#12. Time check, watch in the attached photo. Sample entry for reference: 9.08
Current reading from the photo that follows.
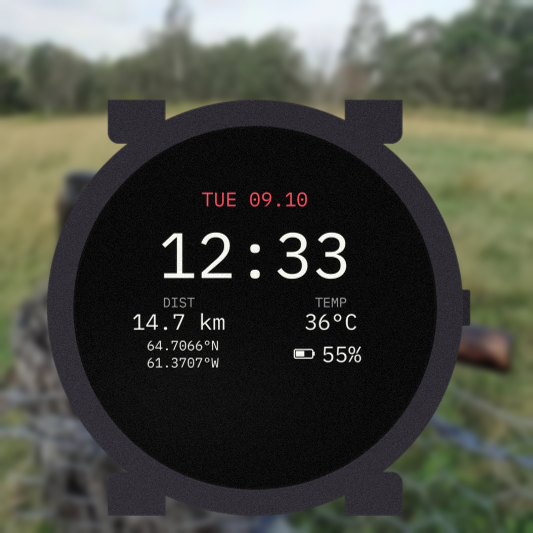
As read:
12.33
